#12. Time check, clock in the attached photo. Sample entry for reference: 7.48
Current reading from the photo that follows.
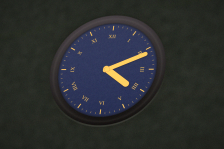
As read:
4.11
